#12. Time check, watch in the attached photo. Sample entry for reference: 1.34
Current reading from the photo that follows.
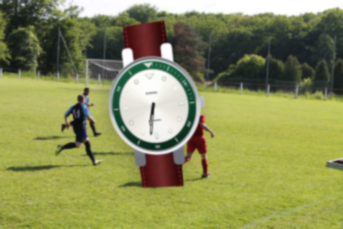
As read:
6.32
